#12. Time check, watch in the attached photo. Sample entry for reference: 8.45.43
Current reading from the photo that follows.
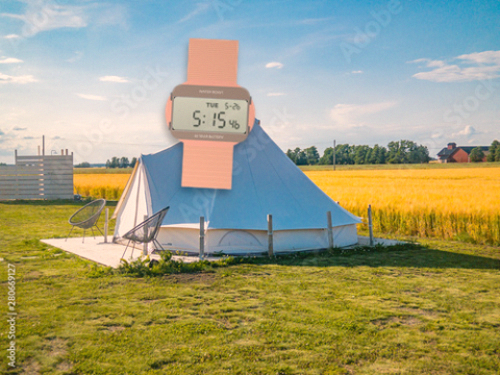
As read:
5.15.46
